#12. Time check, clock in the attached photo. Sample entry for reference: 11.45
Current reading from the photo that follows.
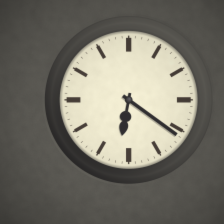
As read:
6.21
